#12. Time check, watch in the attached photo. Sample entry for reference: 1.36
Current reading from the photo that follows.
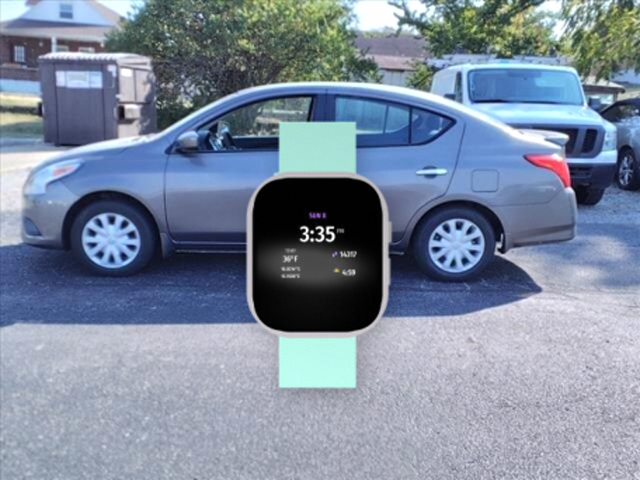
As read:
3.35
